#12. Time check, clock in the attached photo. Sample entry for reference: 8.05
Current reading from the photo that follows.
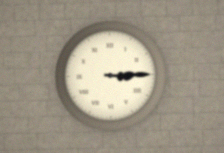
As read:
3.15
